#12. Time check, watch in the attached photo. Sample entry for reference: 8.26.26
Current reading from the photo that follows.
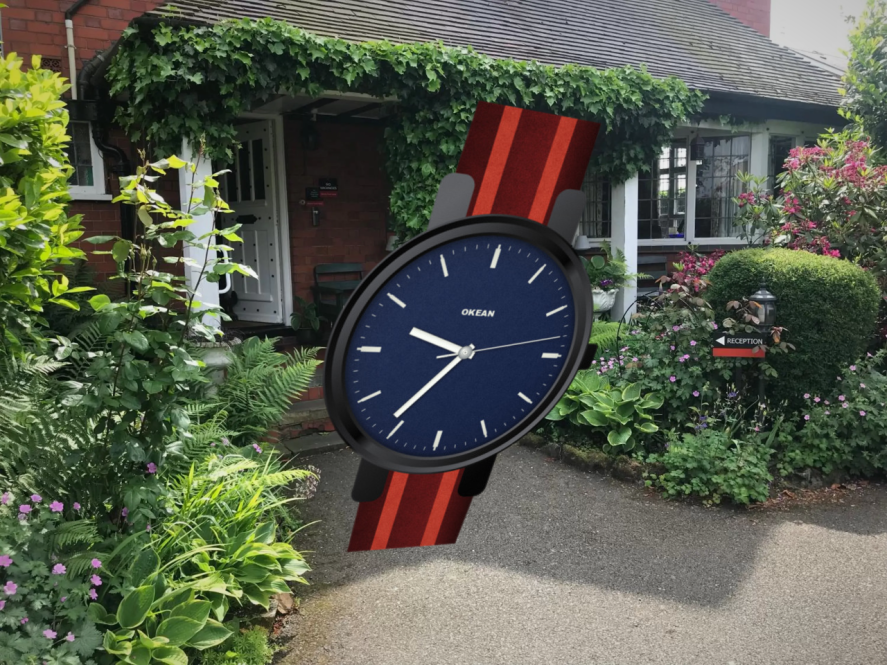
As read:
9.36.13
